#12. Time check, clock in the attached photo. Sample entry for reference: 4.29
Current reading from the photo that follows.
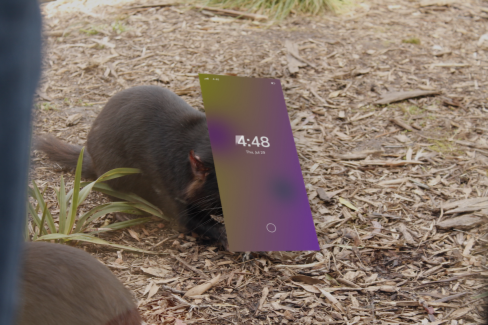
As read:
4.48
